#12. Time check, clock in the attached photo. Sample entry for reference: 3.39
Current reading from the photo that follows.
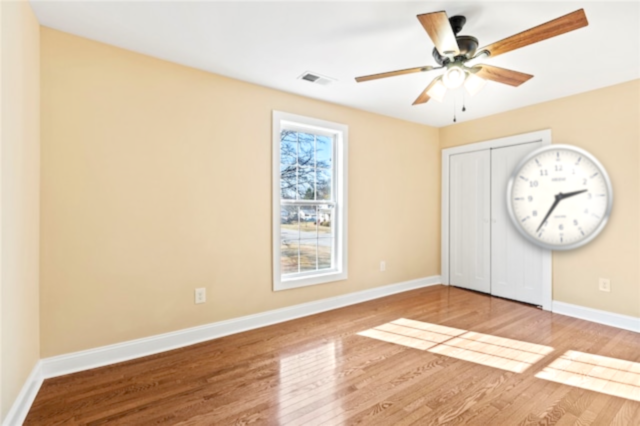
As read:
2.36
